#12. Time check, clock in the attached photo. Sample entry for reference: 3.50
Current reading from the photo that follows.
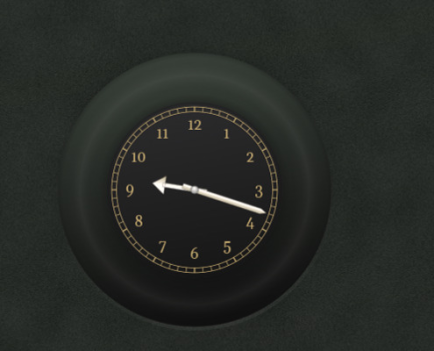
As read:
9.18
